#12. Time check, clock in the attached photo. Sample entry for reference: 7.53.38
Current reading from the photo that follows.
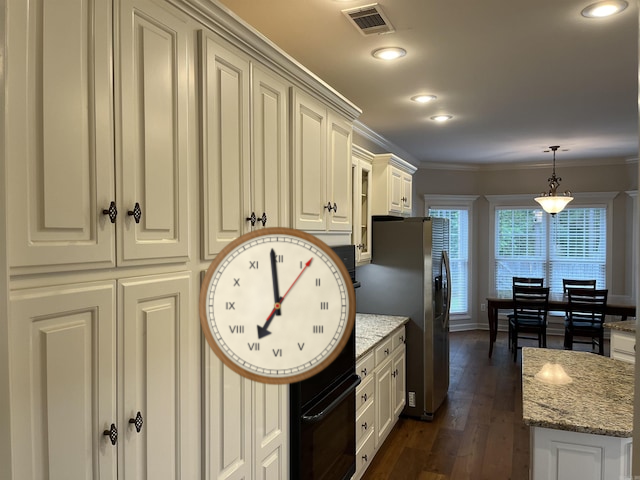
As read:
6.59.06
